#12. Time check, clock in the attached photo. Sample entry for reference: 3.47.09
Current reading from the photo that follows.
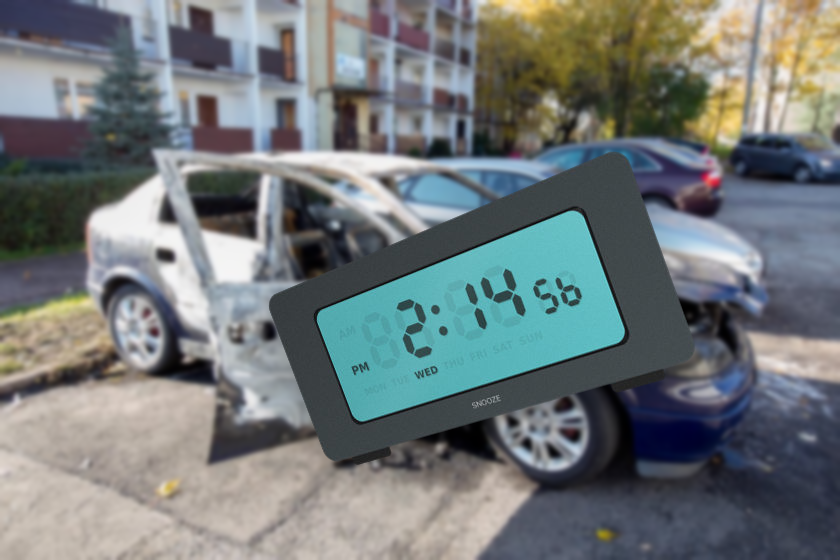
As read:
2.14.56
